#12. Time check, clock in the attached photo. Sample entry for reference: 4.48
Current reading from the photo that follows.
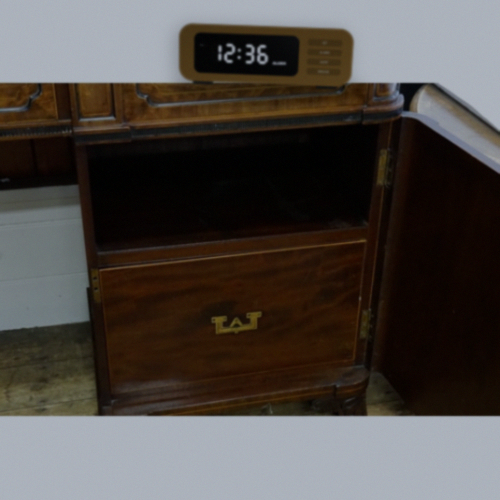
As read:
12.36
